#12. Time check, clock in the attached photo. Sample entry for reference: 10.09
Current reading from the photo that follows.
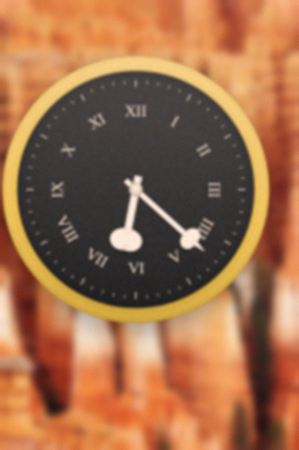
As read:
6.22
